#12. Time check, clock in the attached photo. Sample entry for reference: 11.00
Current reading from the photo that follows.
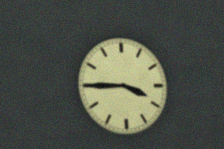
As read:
3.45
